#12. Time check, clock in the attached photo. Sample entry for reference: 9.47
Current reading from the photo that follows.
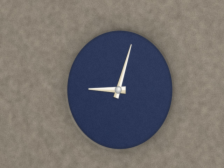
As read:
9.03
